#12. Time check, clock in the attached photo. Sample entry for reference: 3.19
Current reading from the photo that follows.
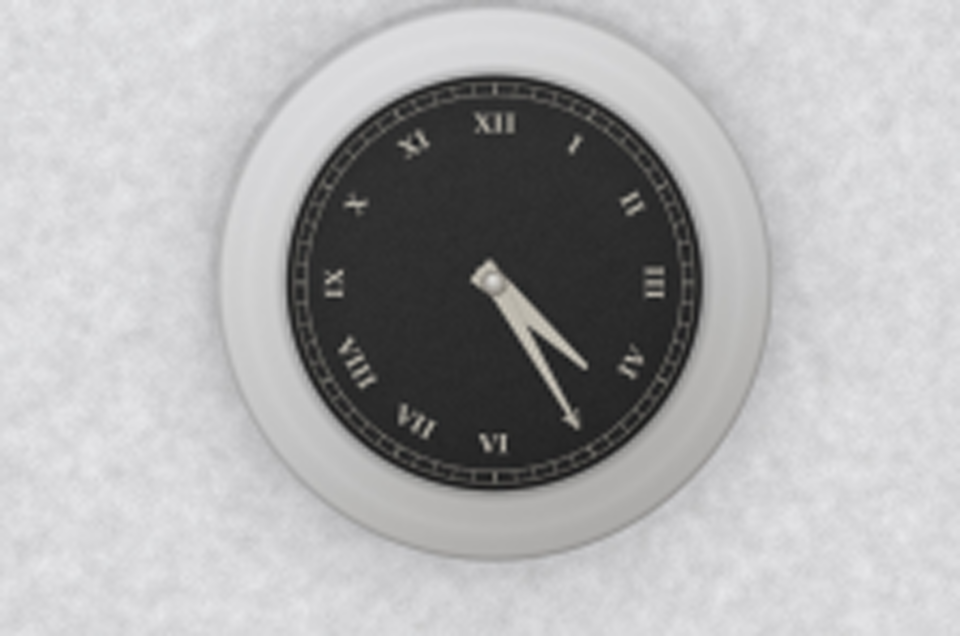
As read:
4.25
